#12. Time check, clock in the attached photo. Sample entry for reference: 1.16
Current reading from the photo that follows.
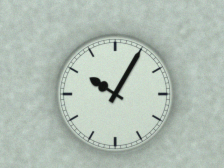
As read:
10.05
